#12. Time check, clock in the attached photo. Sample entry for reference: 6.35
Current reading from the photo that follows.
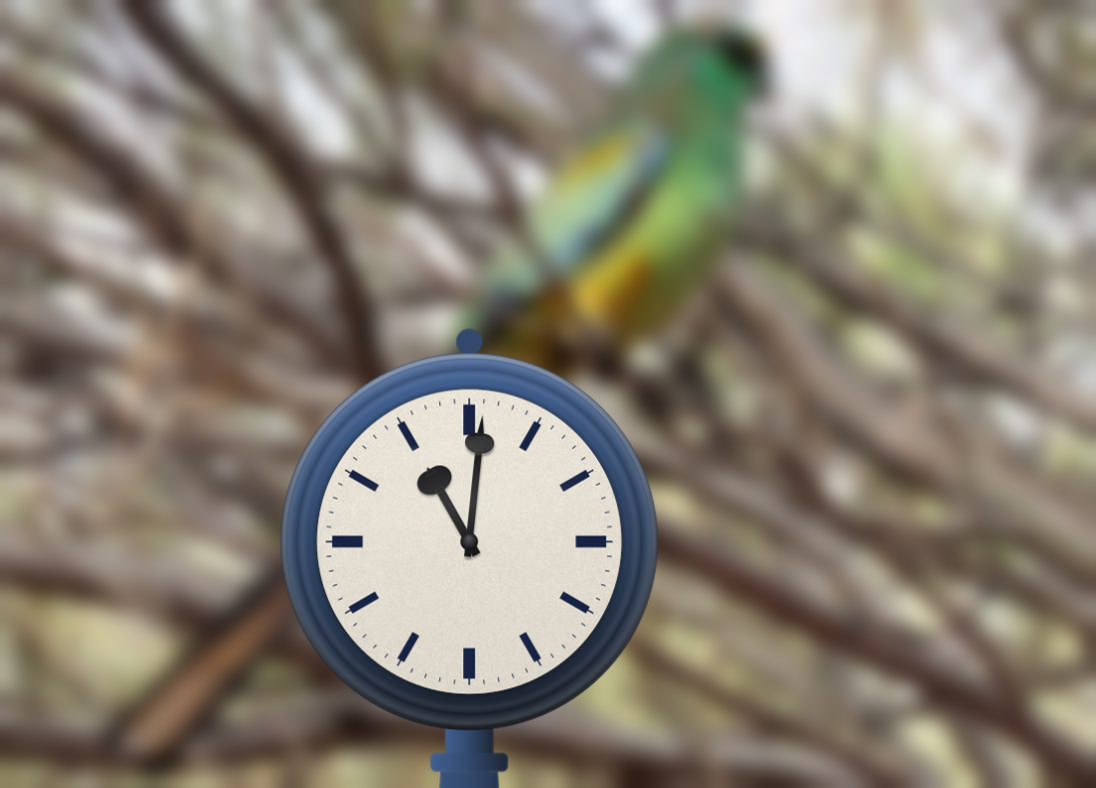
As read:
11.01
